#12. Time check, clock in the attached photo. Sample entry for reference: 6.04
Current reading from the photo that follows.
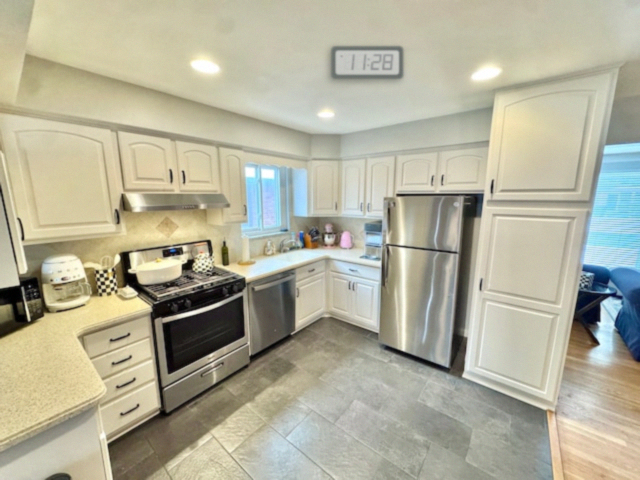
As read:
11.28
